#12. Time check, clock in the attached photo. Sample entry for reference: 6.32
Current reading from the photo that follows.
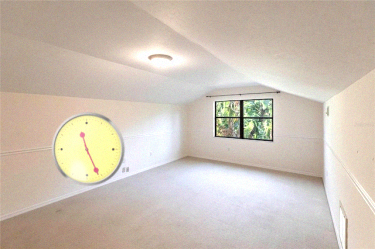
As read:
11.26
